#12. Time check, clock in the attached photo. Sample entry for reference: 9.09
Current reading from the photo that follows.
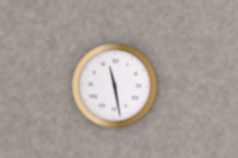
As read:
11.28
